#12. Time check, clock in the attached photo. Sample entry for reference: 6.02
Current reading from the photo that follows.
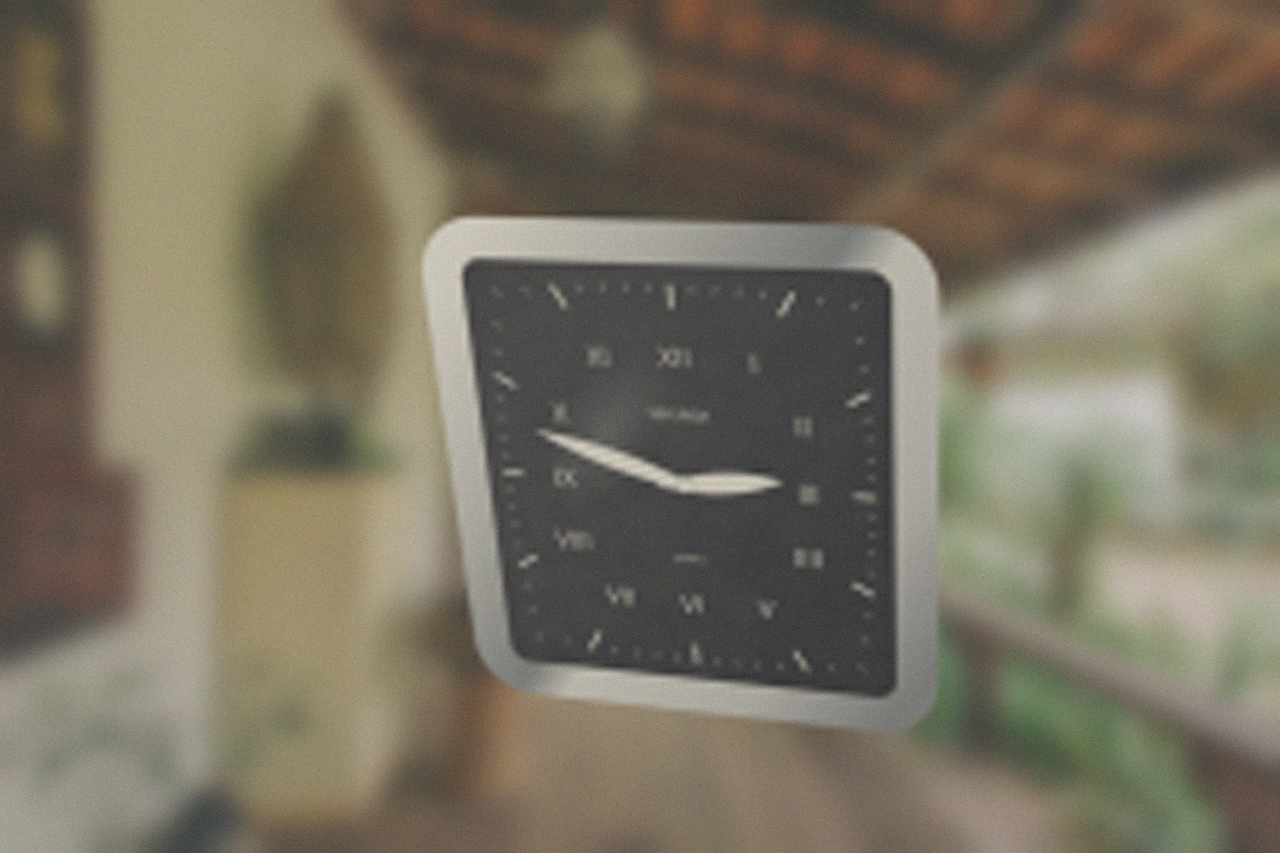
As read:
2.48
